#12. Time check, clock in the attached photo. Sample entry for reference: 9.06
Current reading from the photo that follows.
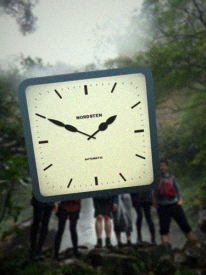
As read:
1.50
